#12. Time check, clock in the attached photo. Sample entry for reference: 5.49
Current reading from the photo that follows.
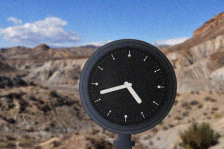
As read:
4.42
